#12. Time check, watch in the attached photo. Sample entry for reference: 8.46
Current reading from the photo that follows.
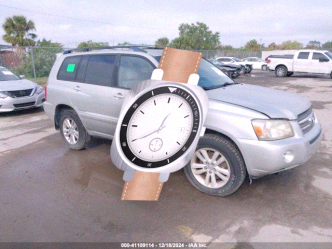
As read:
12.40
